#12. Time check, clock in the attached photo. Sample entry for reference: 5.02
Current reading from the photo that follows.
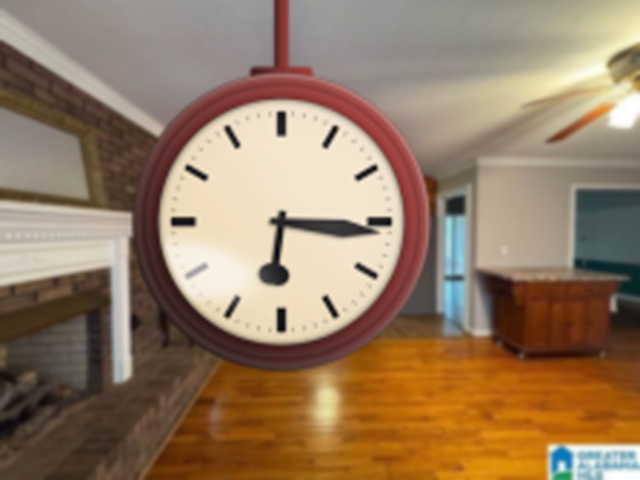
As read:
6.16
